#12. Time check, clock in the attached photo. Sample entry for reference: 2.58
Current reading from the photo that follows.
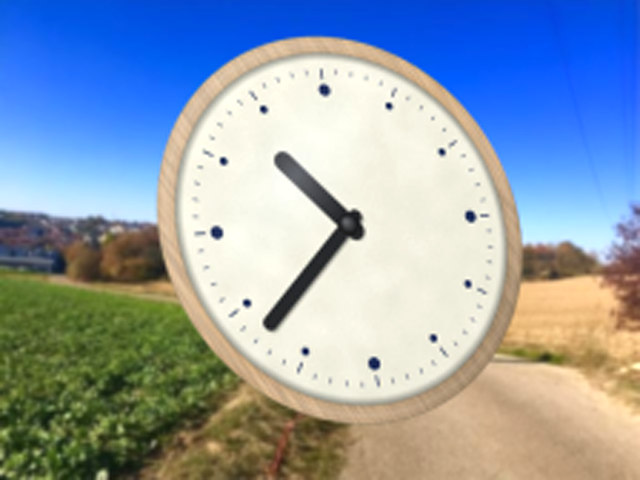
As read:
10.38
